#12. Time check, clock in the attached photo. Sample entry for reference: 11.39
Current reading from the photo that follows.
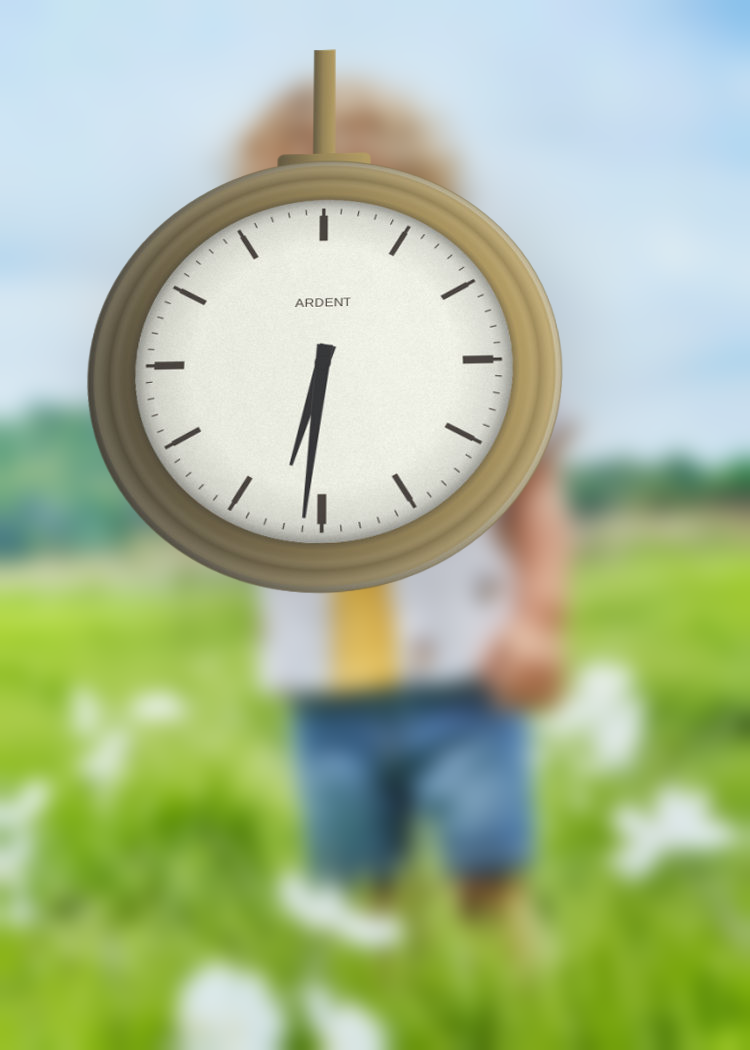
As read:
6.31
